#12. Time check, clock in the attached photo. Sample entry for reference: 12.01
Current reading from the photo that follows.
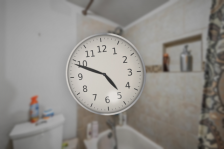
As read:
4.49
